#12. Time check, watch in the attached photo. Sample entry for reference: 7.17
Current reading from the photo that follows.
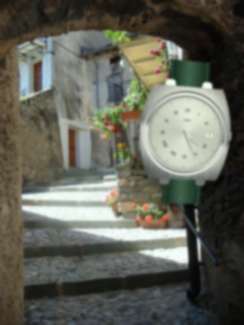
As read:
4.26
